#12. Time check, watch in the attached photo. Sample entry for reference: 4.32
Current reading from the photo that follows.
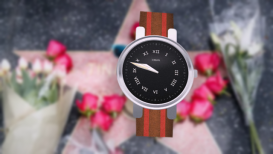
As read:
9.48
